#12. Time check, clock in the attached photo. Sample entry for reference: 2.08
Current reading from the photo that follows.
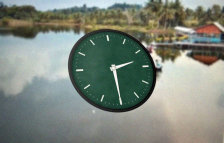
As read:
2.30
